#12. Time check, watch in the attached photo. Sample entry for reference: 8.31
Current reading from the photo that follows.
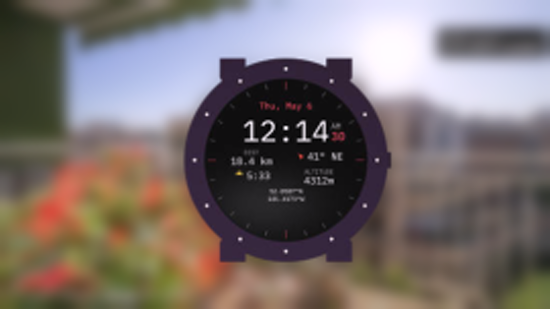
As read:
12.14
